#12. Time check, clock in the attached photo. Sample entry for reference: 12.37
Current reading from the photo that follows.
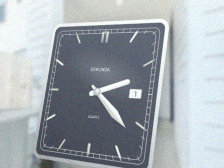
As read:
2.22
